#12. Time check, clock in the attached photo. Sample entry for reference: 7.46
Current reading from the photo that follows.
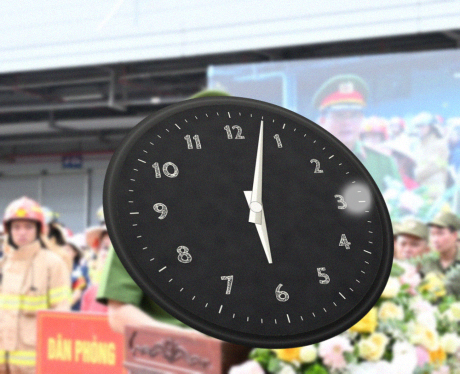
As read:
6.03
